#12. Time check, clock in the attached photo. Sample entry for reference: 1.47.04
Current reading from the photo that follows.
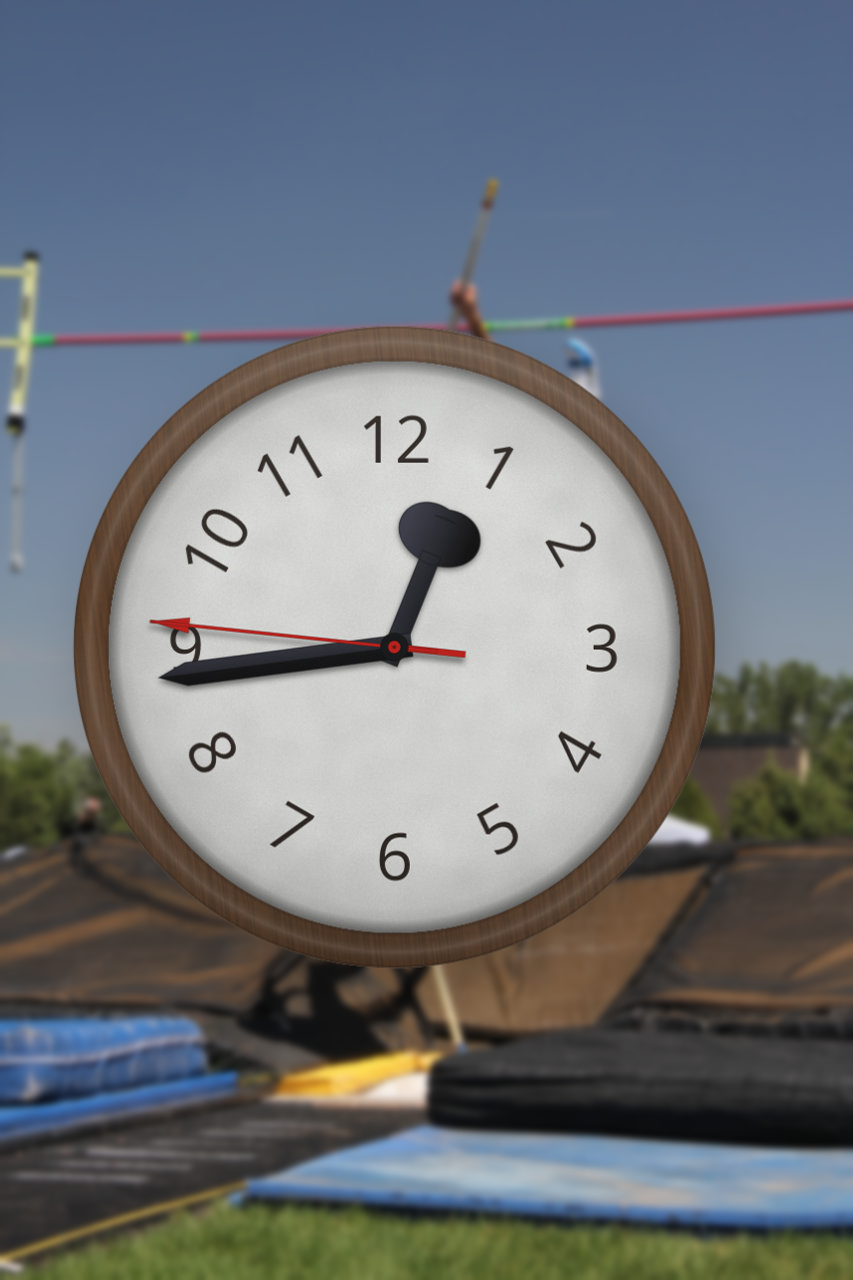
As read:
12.43.46
